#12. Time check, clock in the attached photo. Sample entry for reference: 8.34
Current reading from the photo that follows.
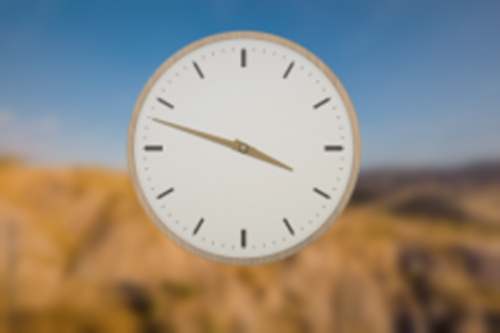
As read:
3.48
